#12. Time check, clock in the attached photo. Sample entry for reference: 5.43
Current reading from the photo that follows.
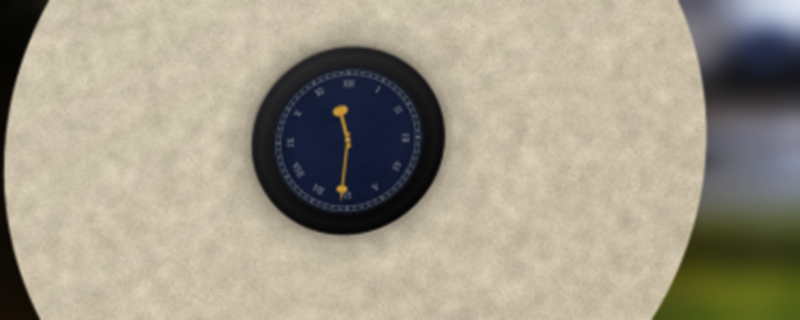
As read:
11.31
